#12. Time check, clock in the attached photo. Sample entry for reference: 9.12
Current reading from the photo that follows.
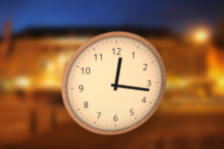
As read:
12.17
